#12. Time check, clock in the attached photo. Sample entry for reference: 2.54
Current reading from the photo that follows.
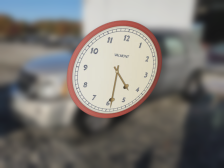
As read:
4.29
